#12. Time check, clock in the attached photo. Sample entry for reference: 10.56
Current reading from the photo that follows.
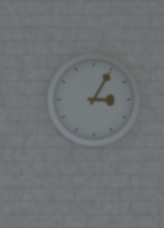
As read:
3.05
